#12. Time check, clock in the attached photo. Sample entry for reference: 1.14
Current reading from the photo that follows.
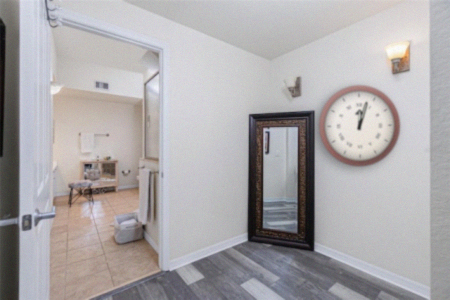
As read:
12.03
